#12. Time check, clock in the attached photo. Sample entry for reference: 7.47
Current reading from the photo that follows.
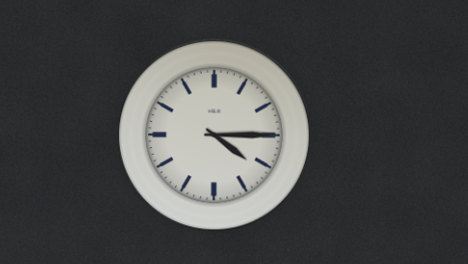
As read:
4.15
